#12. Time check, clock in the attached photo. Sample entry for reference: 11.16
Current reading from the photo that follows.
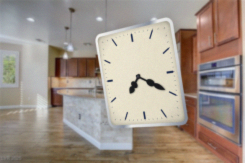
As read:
7.20
